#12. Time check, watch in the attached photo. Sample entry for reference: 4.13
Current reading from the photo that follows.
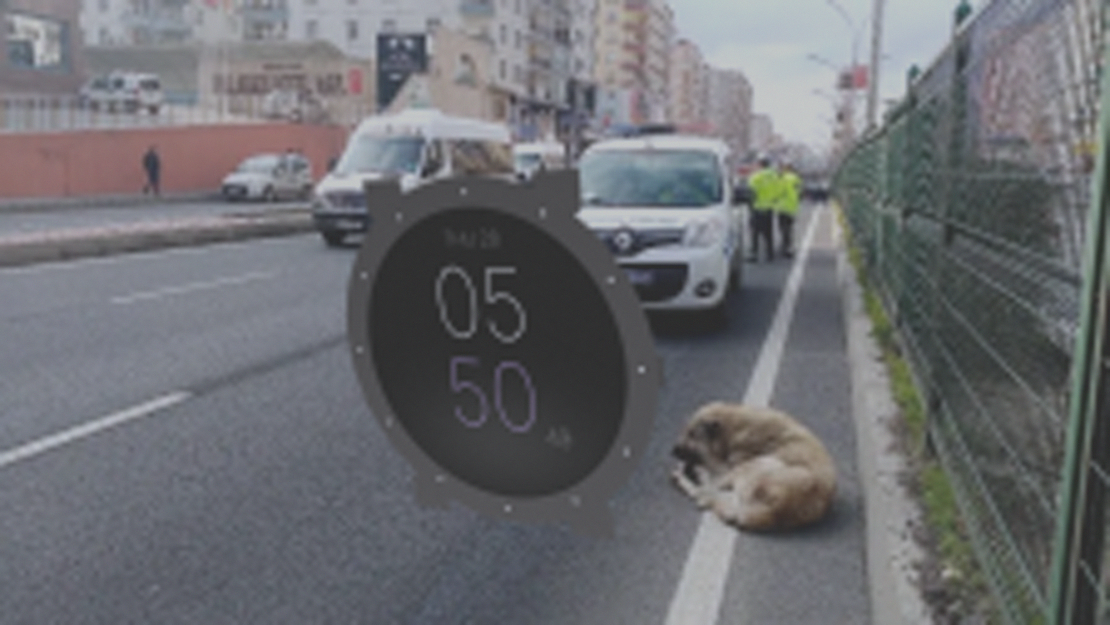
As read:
5.50
